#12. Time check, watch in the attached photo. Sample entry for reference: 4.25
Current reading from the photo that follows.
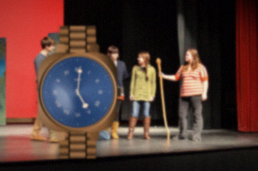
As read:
5.01
